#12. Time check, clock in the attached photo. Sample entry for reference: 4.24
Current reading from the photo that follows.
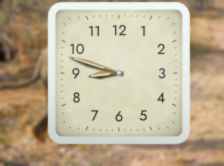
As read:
8.48
